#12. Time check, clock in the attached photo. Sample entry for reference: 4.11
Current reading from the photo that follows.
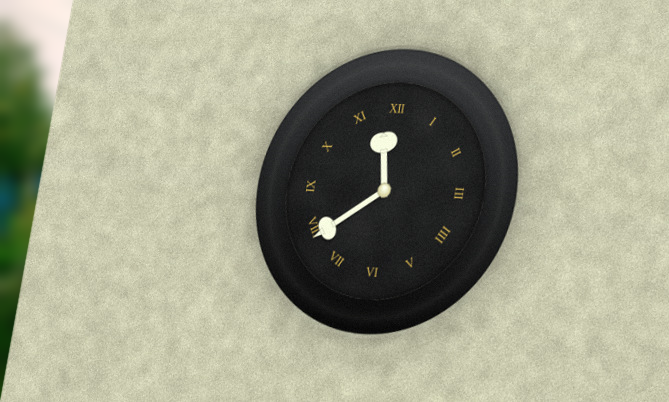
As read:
11.39
